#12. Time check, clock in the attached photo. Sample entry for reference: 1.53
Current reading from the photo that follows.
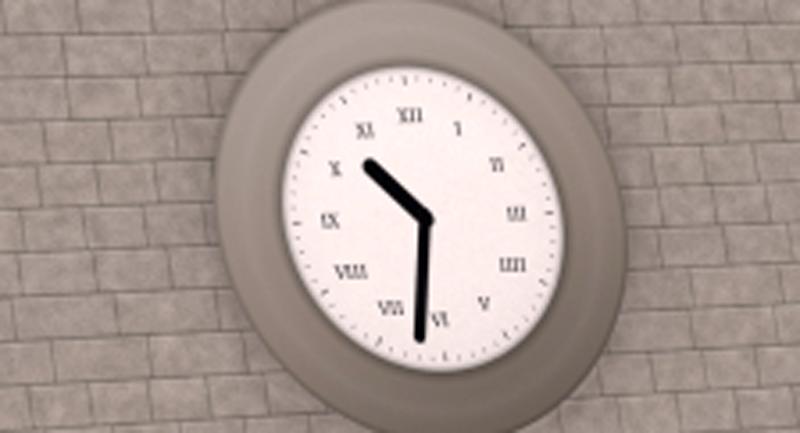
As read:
10.32
